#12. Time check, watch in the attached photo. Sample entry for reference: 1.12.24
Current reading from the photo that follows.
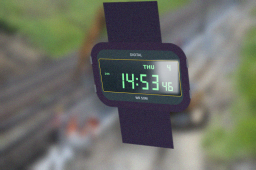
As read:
14.53.46
